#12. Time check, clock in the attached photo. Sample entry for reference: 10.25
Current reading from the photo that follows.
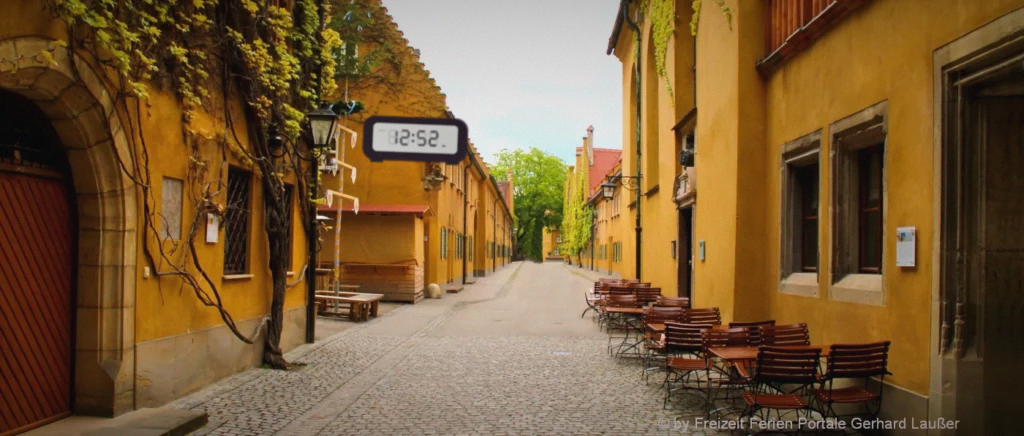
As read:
12.52
